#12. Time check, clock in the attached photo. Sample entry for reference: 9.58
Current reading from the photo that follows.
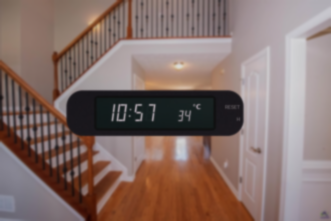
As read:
10.57
